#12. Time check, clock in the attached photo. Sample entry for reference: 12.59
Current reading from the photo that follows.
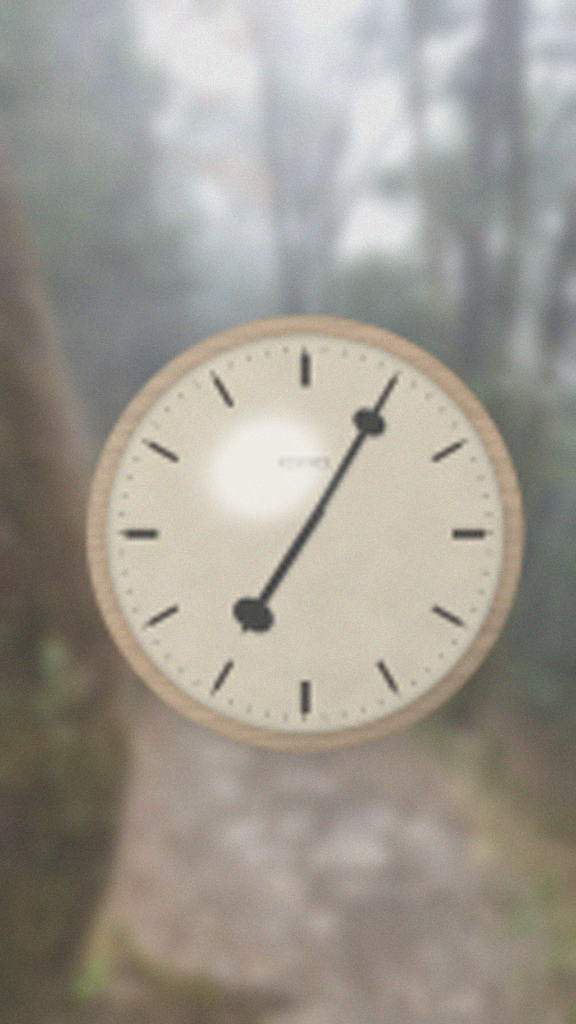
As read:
7.05
